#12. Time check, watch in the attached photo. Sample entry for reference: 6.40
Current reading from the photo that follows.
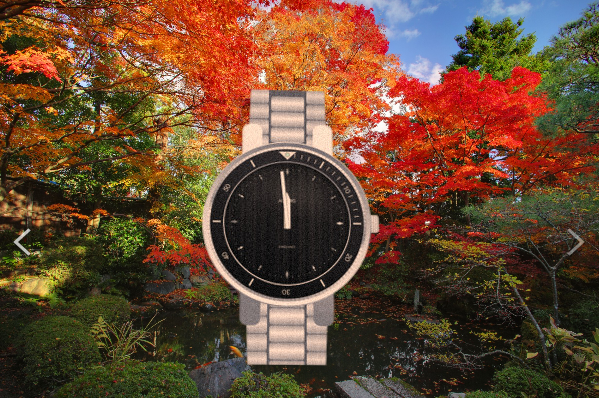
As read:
11.59
